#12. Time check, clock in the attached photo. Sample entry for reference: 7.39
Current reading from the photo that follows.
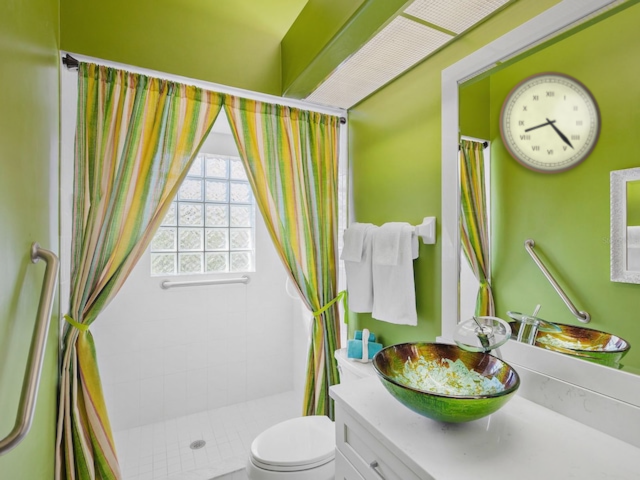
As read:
8.23
